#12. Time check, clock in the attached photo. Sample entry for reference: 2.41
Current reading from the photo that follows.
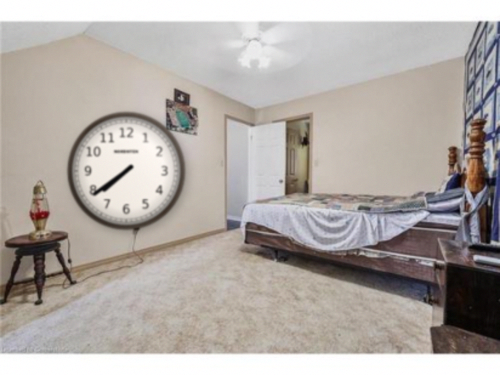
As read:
7.39
